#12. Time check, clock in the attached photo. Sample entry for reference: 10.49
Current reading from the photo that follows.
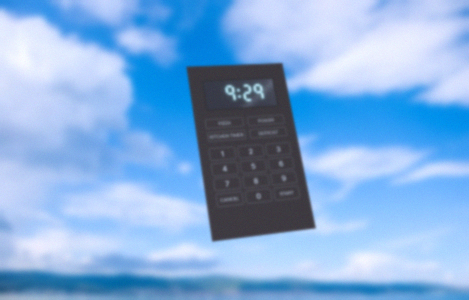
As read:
9.29
